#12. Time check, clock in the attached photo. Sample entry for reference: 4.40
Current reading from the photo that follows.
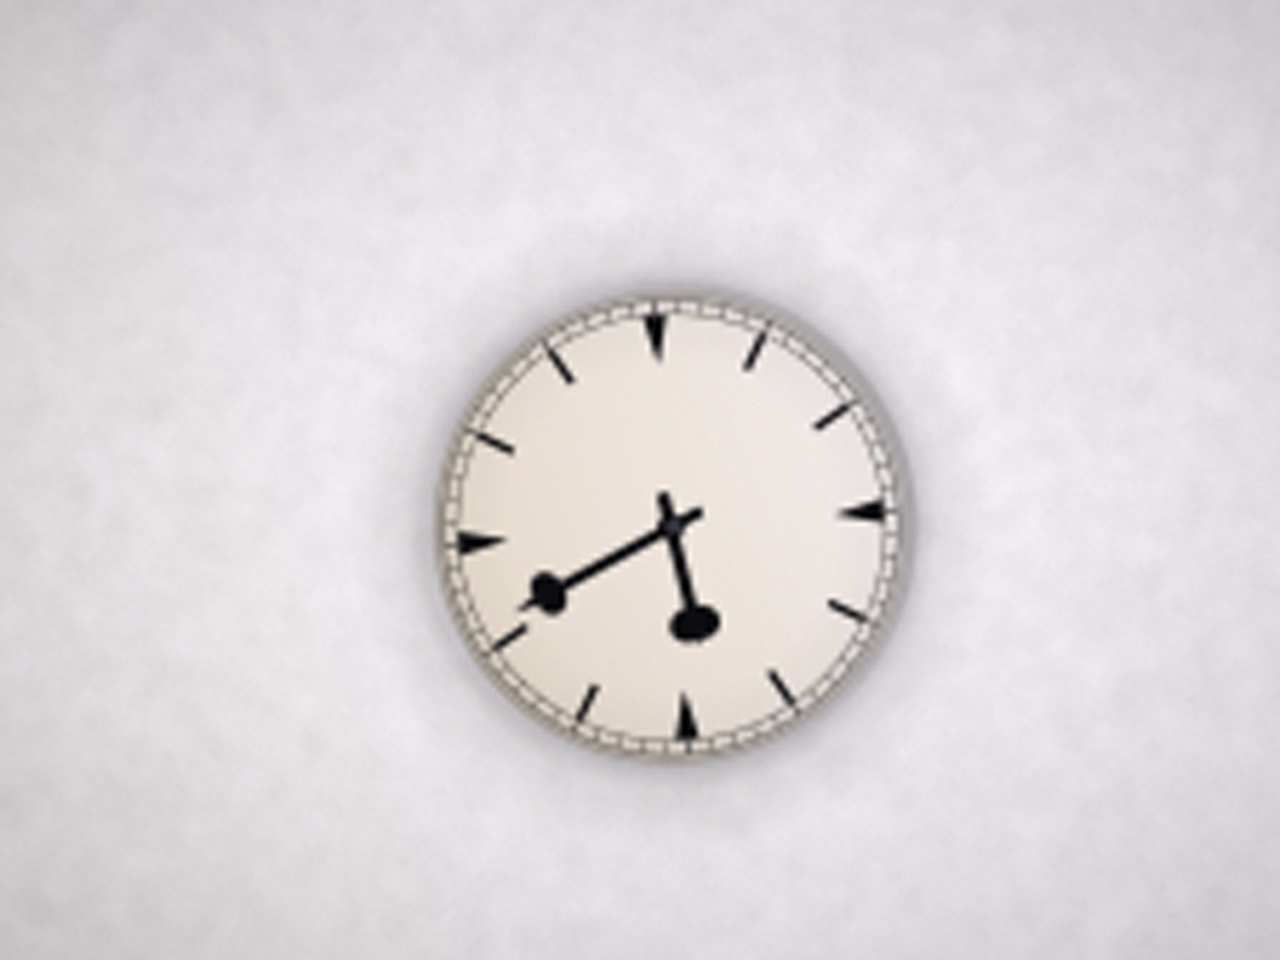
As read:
5.41
